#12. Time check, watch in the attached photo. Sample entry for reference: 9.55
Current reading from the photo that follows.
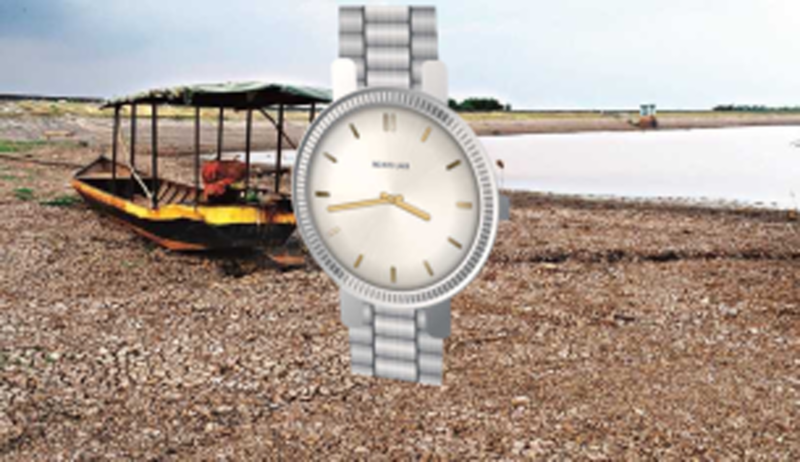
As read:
3.43
